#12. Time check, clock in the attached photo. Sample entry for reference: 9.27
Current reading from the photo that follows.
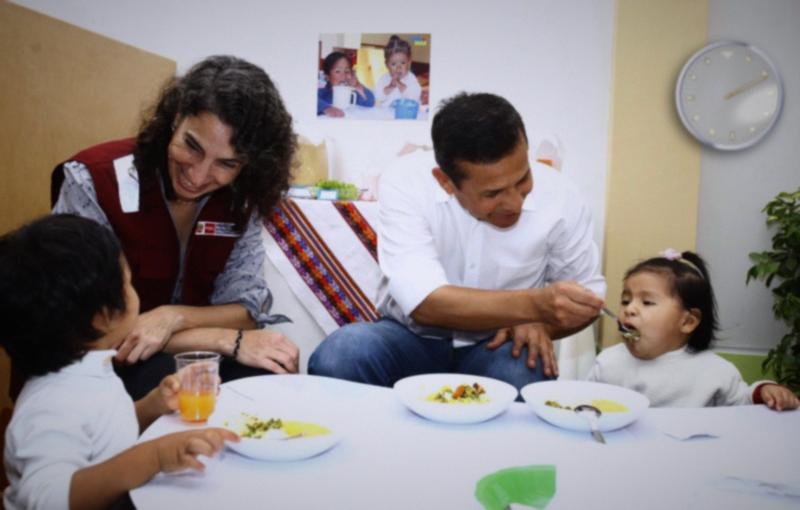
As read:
2.11
